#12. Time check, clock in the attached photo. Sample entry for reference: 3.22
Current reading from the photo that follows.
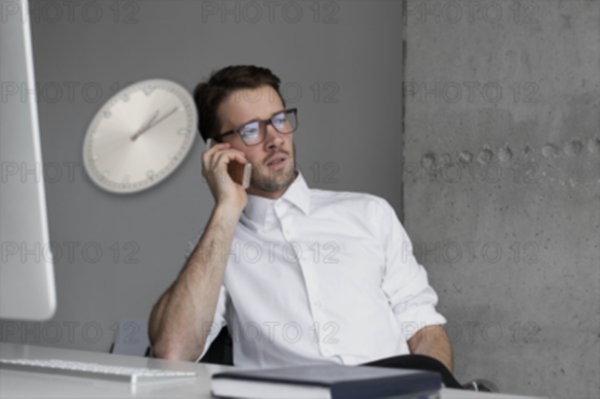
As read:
1.09
